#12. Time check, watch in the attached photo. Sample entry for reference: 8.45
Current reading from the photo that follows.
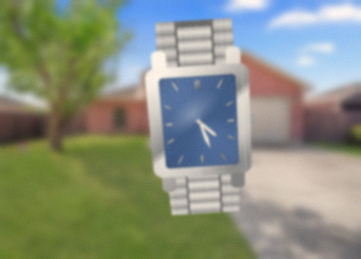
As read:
4.27
